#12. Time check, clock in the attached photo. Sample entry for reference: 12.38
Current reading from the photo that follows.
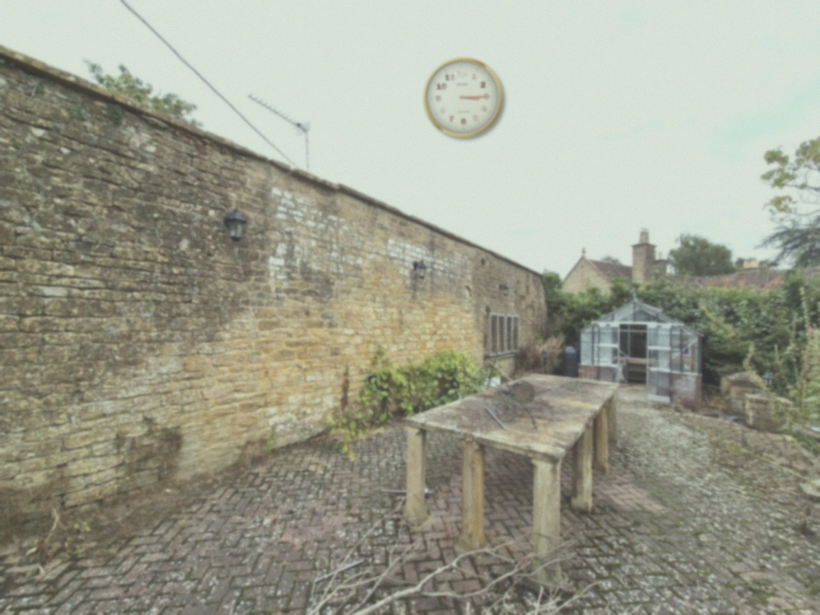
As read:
3.15
